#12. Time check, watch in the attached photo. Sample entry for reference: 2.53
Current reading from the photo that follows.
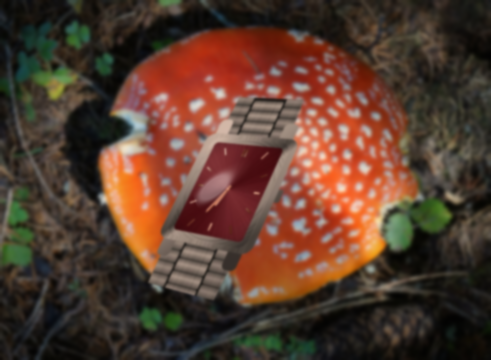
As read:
6.34
